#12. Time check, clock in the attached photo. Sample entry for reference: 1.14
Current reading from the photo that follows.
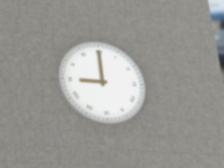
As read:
9.00
